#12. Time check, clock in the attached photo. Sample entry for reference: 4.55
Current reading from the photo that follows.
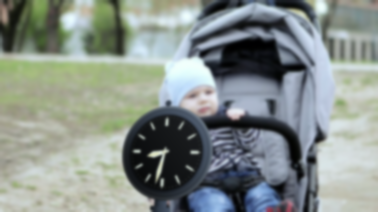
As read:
8.32
